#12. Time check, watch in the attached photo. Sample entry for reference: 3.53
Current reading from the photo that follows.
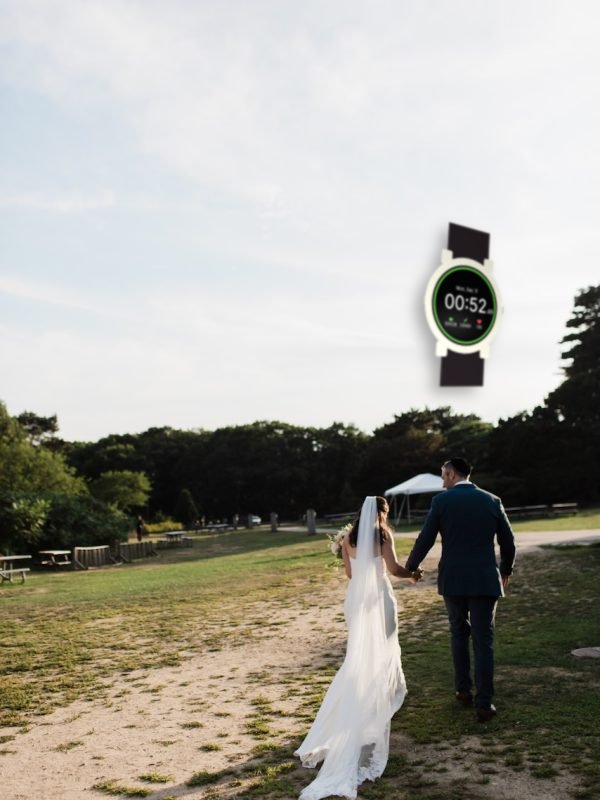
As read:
0.52
